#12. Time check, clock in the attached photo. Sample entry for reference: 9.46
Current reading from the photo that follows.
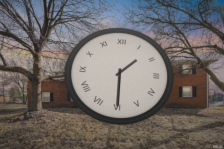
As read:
1.30
